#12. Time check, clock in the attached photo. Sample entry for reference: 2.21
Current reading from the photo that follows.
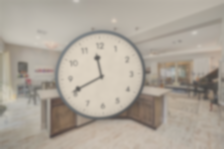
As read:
11.41
